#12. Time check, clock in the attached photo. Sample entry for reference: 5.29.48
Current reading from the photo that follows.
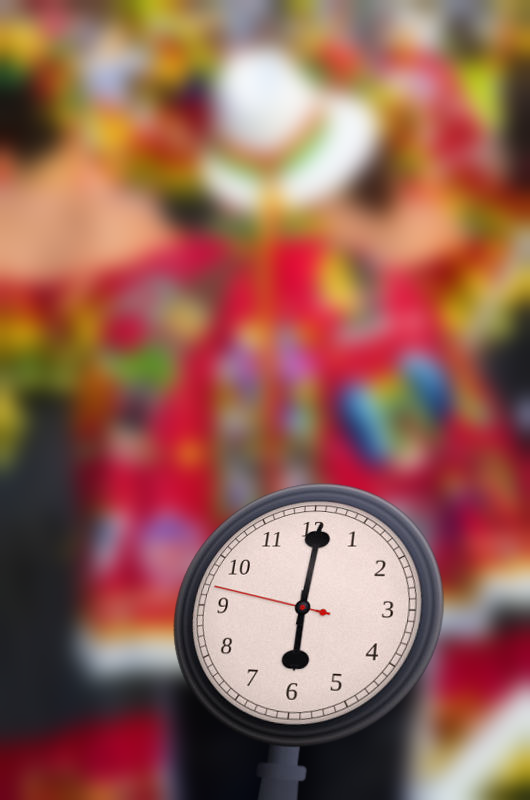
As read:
6.00.47
